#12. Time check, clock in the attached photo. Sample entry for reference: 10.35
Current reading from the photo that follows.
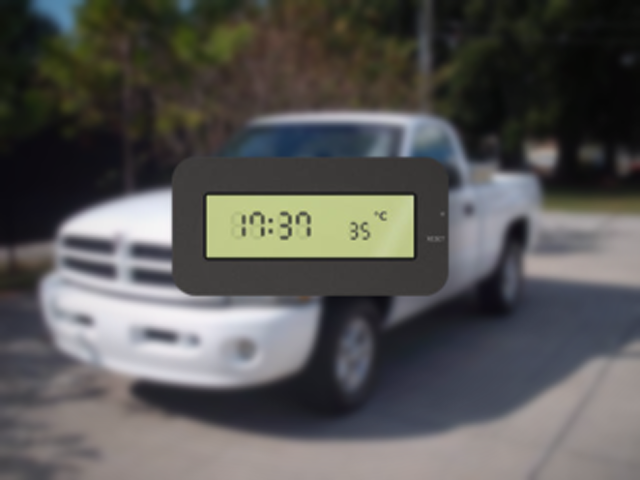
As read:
17.37
